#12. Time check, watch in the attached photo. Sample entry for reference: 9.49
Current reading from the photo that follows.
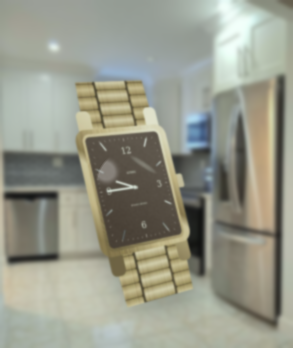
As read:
9.45
